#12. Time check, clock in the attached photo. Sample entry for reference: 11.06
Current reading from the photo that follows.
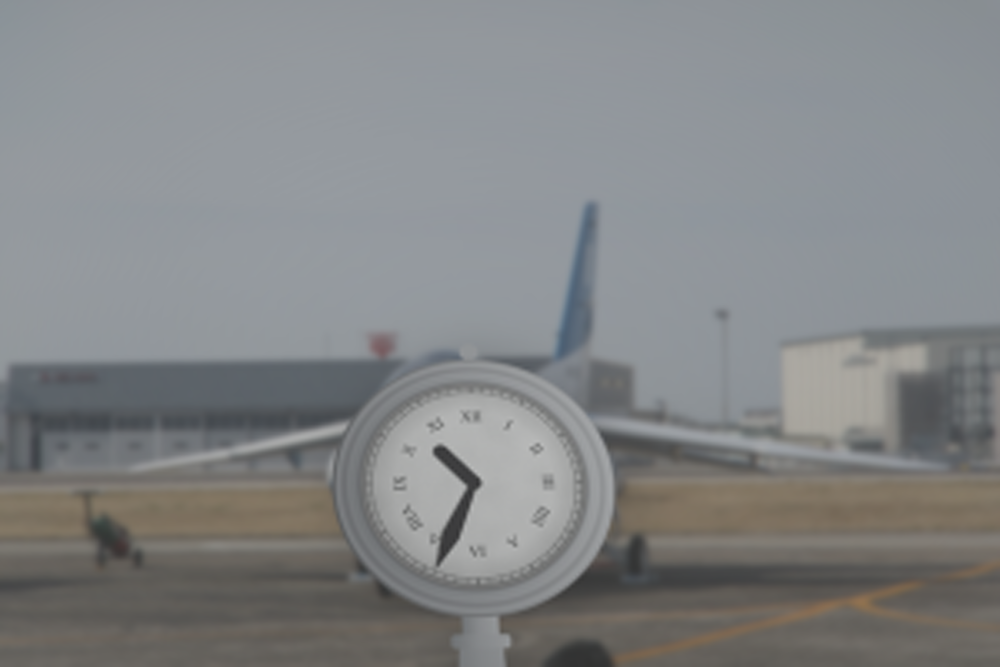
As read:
10.34
